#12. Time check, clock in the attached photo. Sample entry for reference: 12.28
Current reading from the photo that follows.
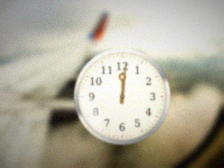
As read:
12.01
